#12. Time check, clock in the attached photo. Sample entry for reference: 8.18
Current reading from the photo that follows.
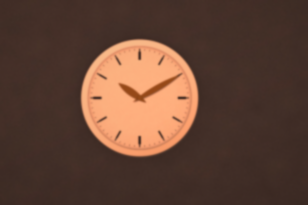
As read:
10.10
